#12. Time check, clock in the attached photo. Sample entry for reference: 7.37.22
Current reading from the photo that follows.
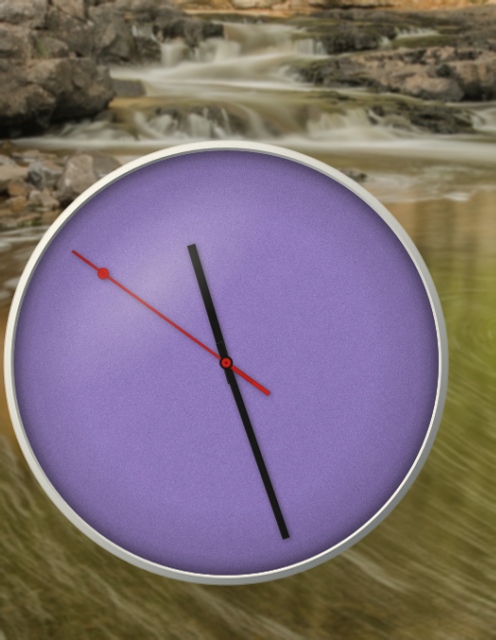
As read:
11.26.51
